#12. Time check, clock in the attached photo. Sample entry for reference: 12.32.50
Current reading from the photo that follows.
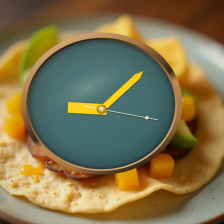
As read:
9.07.17
